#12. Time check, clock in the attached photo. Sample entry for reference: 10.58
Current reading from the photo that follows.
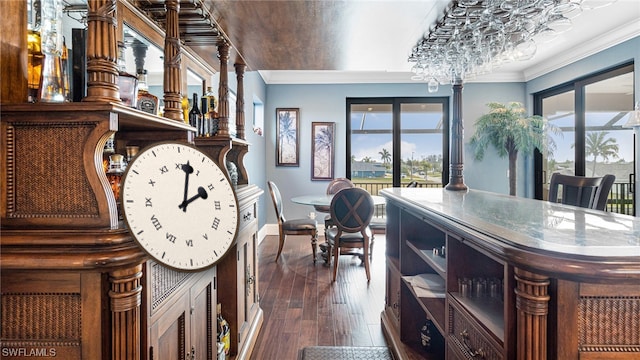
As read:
2.02
